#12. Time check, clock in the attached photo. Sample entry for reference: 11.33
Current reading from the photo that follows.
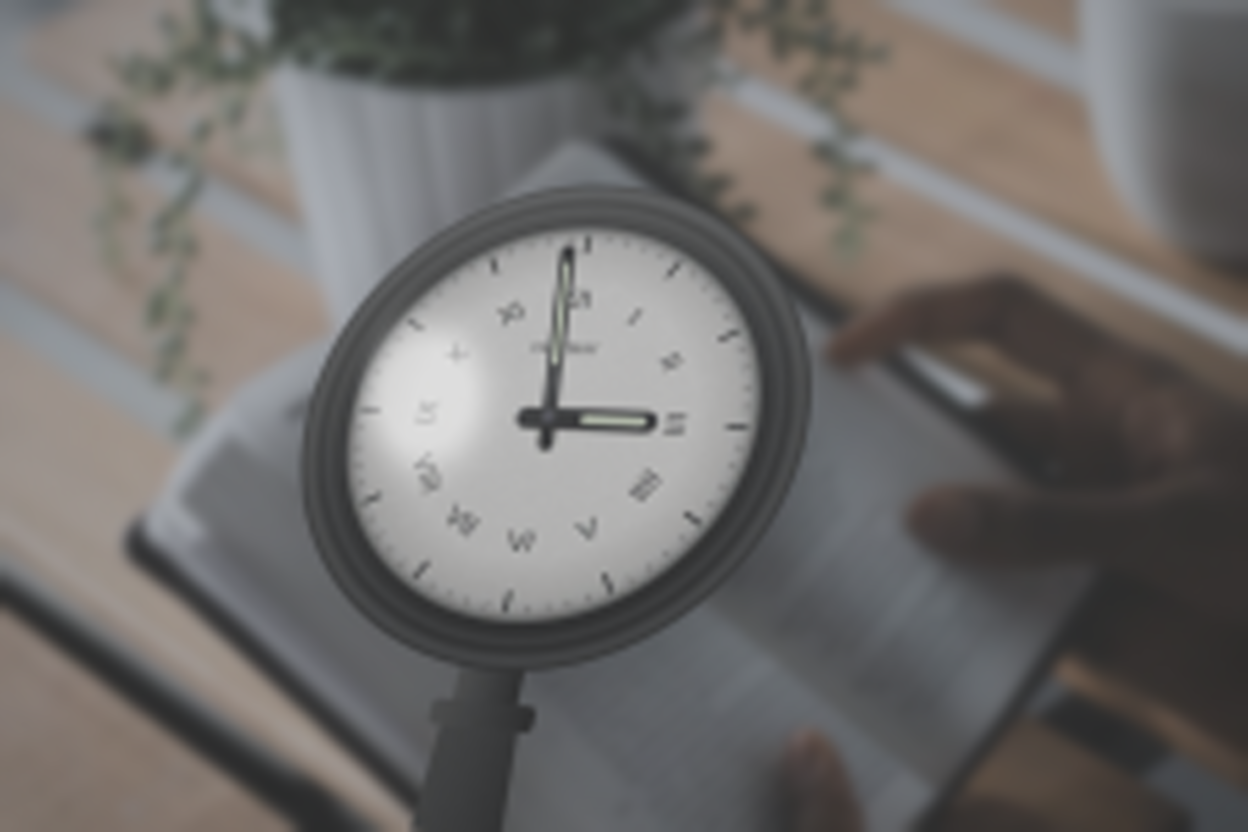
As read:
2.59
